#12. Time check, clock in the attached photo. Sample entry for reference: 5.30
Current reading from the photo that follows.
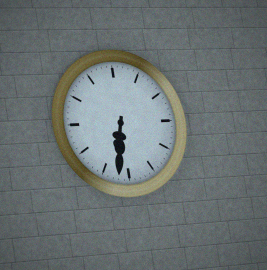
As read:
6.32
